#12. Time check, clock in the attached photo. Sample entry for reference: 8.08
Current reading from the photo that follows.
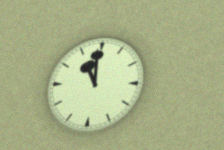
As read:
10.59
